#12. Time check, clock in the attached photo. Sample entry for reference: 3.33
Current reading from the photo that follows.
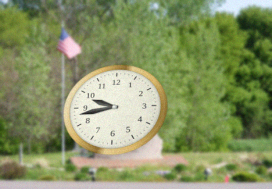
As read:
9.43
